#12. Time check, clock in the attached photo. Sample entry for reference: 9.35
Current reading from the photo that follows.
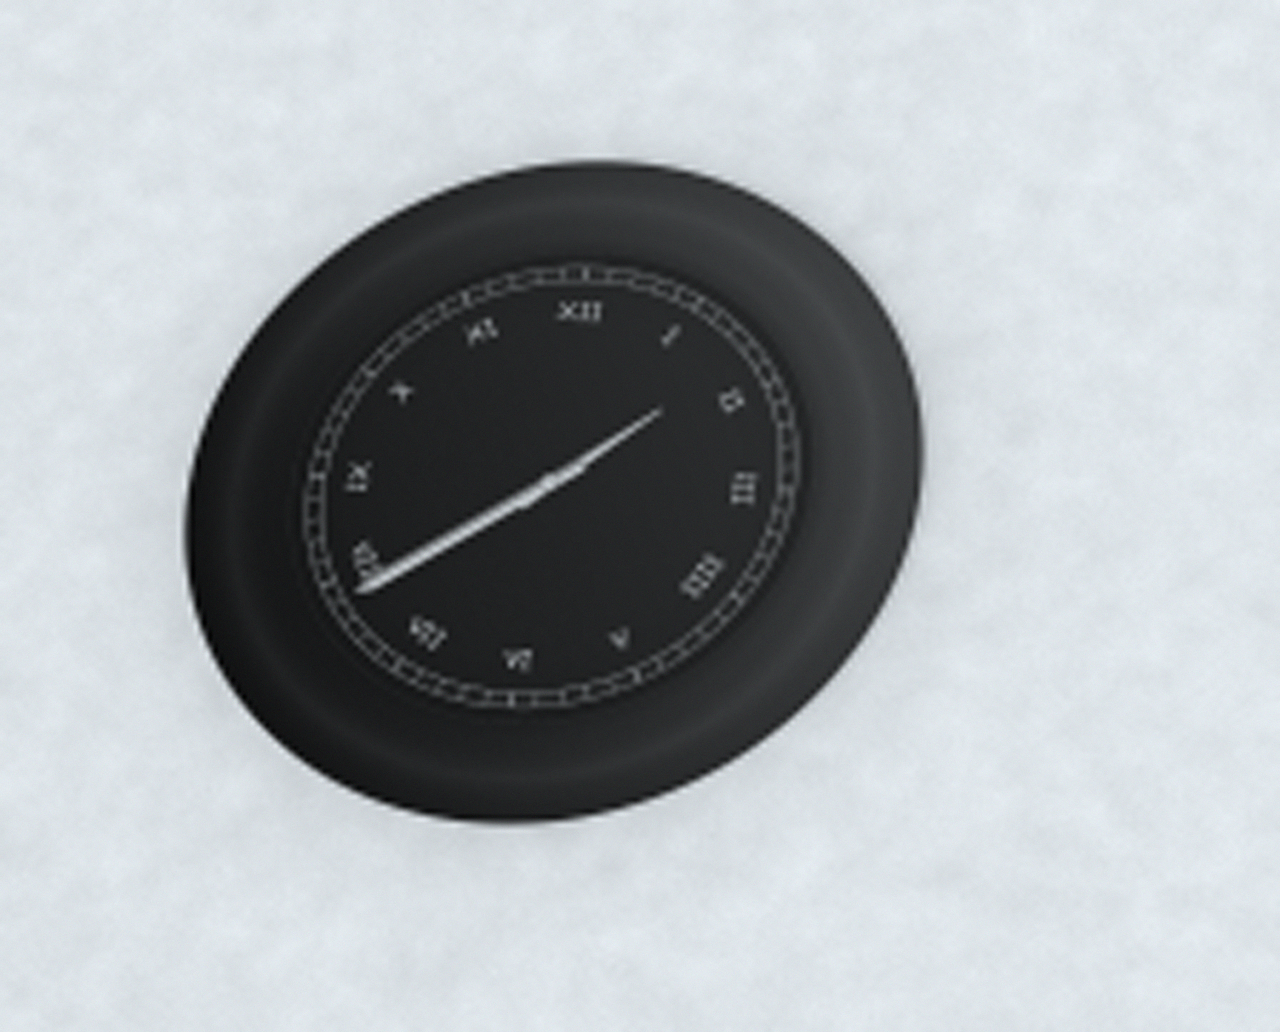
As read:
1.39
